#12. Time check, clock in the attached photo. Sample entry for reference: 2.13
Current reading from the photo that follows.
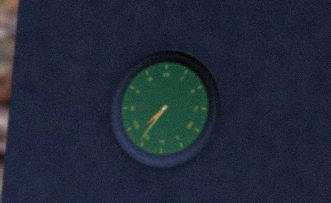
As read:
7.36
